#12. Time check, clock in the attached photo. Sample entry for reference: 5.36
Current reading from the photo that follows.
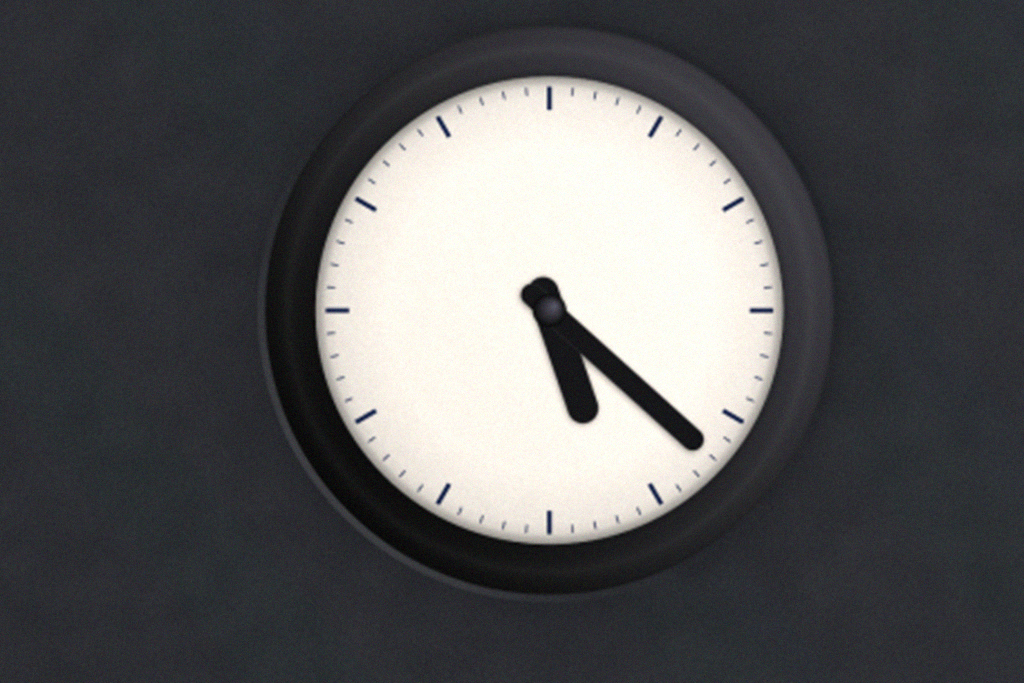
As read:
5.22
